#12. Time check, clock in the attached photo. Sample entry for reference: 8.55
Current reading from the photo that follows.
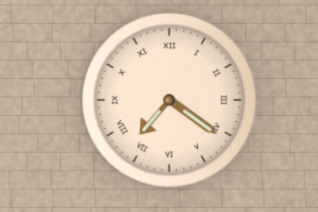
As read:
7.21
